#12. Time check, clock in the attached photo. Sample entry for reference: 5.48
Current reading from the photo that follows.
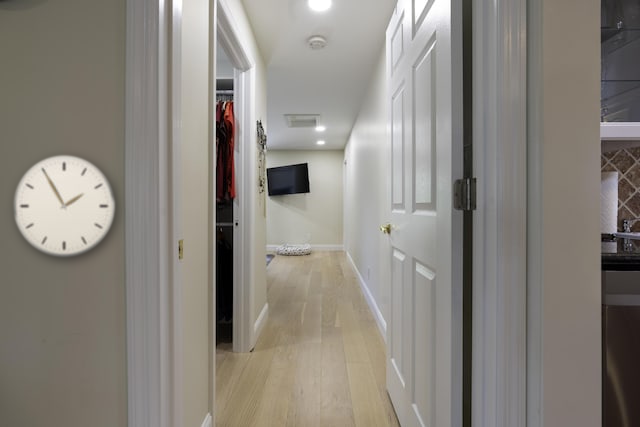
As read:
1.55
